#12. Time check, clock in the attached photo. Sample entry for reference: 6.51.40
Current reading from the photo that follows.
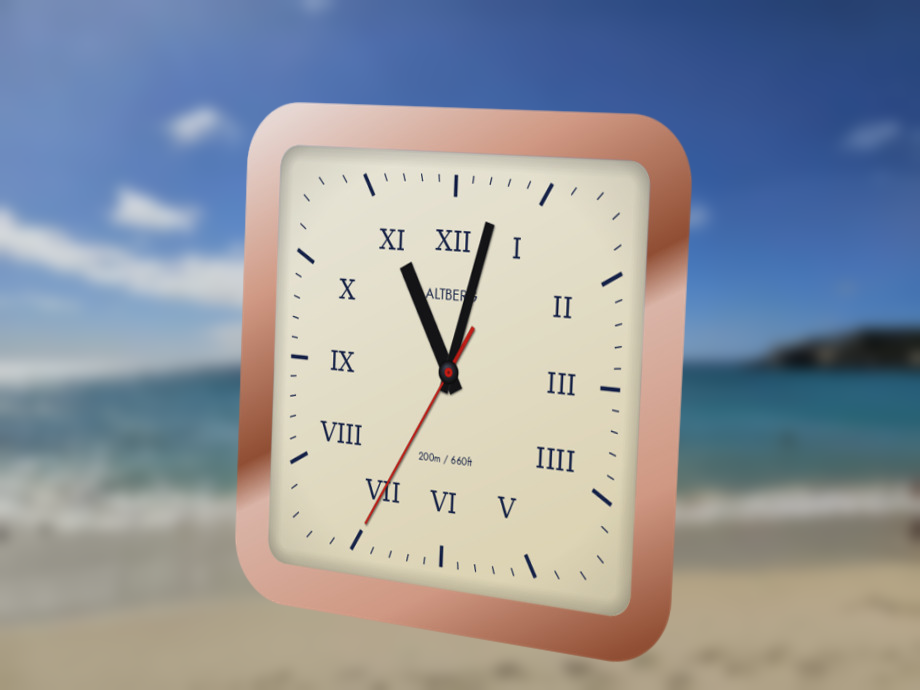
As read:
11.02.35
